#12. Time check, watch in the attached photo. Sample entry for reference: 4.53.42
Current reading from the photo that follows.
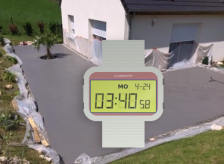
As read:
3.40.58
